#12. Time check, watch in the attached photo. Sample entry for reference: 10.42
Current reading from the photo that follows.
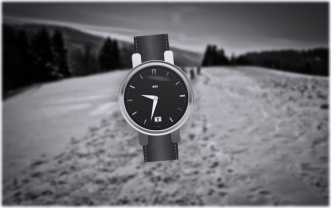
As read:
9.33
